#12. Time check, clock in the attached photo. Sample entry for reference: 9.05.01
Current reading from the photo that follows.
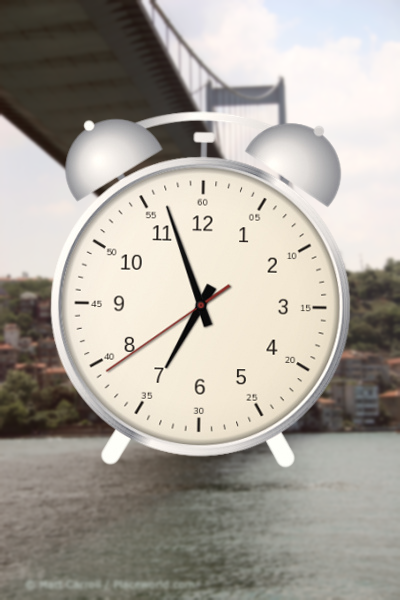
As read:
6.56.39
